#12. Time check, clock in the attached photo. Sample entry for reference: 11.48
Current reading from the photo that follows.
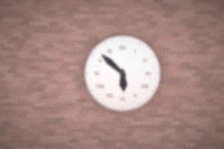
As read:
5.52
